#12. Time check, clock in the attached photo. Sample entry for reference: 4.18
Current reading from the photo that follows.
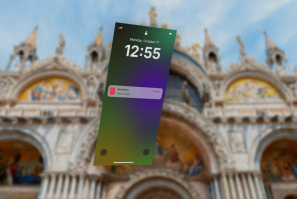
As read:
12.55
